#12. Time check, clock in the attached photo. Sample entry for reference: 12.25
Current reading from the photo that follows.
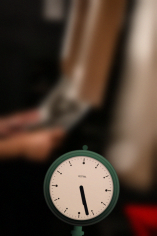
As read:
5.27
